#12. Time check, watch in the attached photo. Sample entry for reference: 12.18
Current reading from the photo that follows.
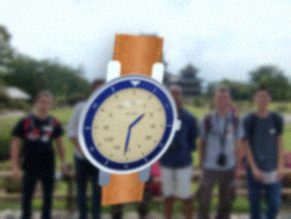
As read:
1.31
